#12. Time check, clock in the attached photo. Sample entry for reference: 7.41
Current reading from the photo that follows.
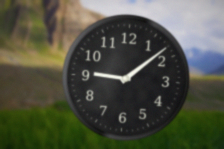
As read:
9.08
